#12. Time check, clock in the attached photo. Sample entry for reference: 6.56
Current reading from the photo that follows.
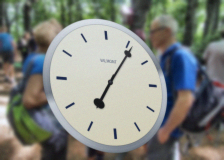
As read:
7.06
